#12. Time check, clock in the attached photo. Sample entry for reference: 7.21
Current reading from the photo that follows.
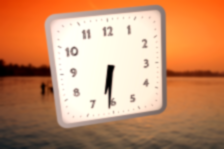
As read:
6.31
